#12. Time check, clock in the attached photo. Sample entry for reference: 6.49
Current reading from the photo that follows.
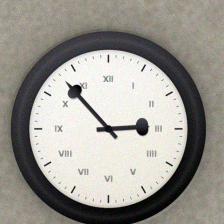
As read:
2.53
